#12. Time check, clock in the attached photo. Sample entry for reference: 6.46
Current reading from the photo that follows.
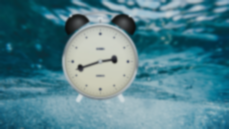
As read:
2.42
